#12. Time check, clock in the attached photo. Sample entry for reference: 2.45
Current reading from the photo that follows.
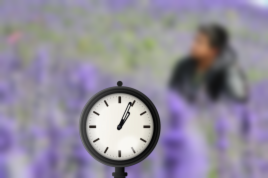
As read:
1.04
